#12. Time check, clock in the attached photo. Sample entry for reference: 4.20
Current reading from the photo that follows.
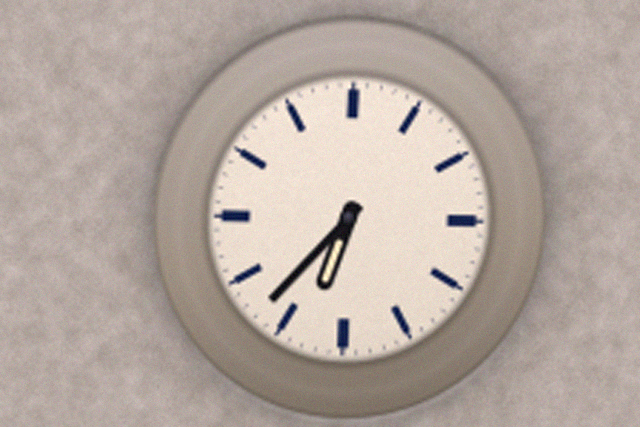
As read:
6.37
